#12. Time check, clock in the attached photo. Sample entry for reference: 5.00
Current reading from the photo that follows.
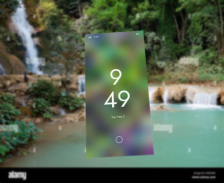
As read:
9.49
